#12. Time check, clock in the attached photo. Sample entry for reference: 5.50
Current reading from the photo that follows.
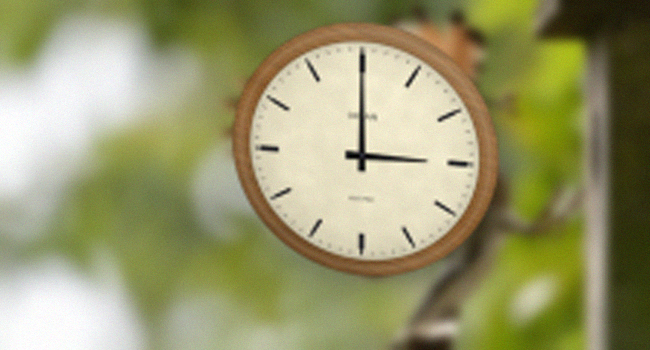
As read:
3.00
